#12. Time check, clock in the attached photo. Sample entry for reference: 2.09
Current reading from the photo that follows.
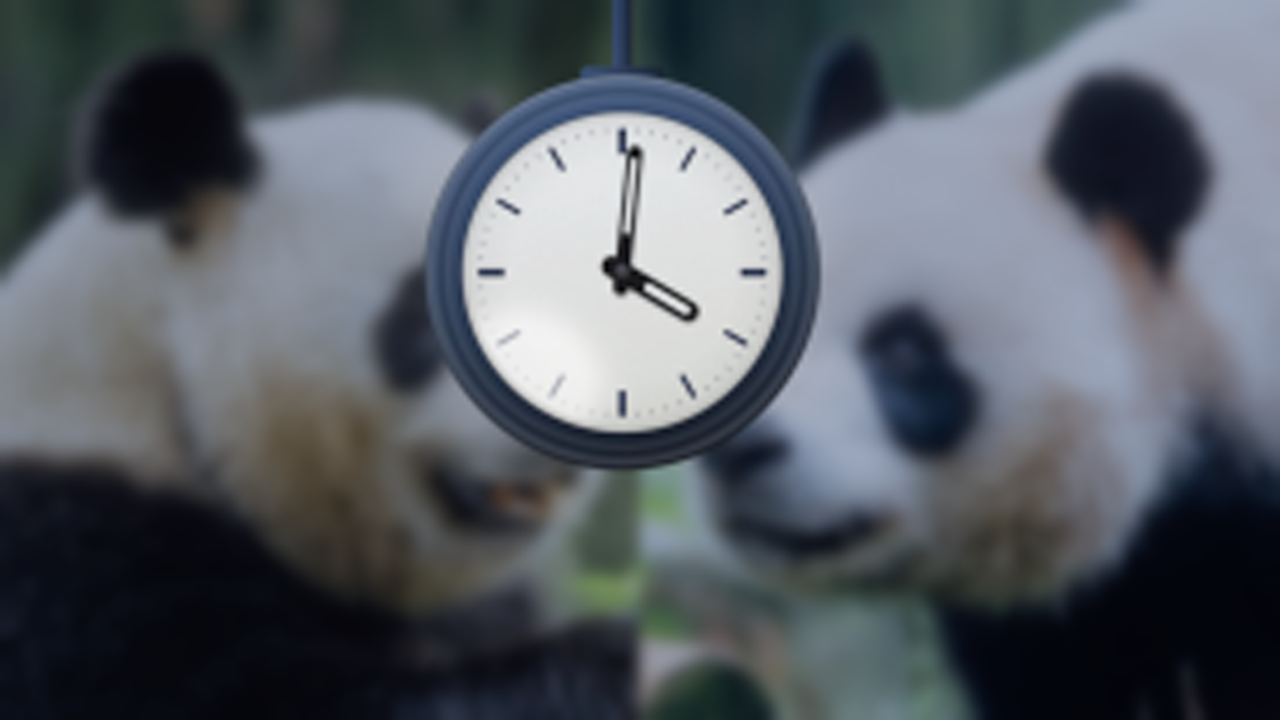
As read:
4.01
